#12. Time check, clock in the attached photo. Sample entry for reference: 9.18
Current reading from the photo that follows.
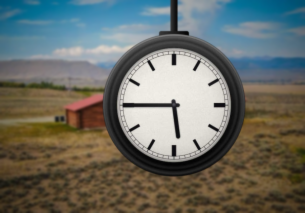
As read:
5.45
